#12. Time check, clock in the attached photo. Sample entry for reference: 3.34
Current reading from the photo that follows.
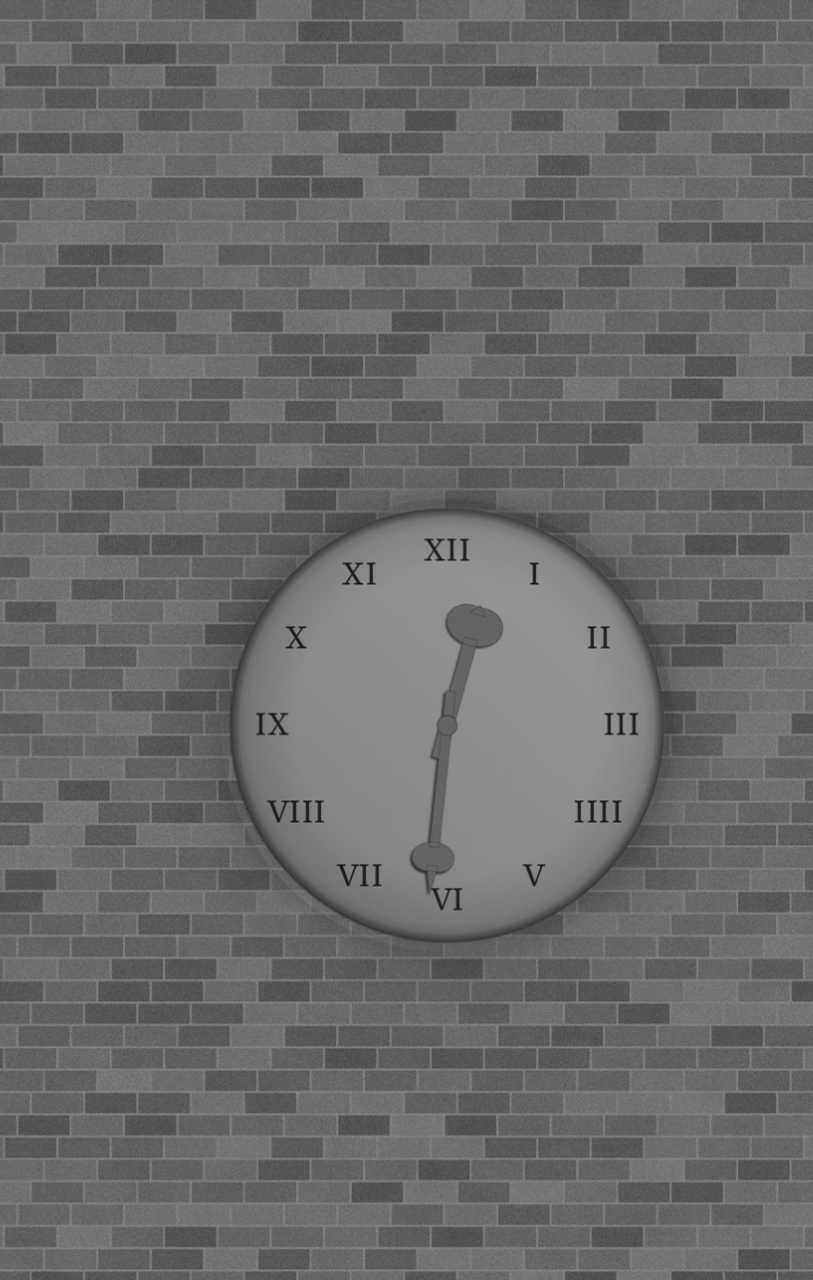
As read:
12.31
